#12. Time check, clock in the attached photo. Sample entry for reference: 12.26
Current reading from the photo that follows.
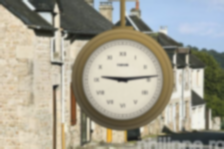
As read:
9.14
